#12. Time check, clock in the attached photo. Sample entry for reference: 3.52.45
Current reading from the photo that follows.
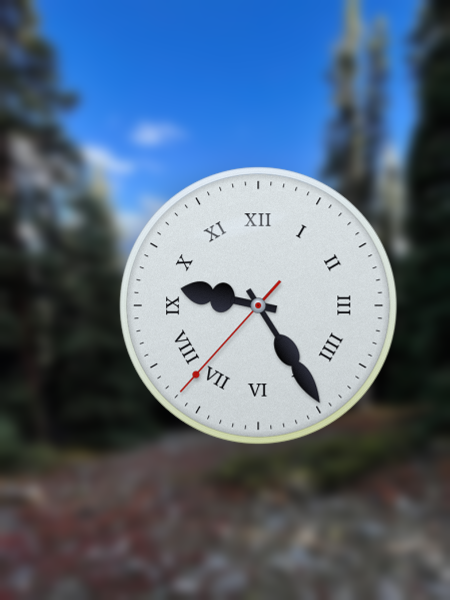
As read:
9.24.37
